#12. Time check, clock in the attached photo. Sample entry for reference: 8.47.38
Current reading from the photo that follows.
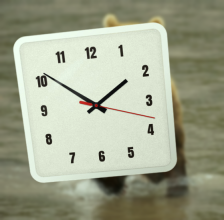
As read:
1.51.18
